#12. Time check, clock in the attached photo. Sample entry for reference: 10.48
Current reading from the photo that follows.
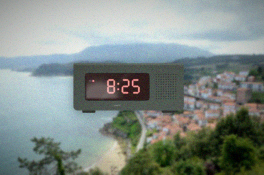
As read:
8.25
